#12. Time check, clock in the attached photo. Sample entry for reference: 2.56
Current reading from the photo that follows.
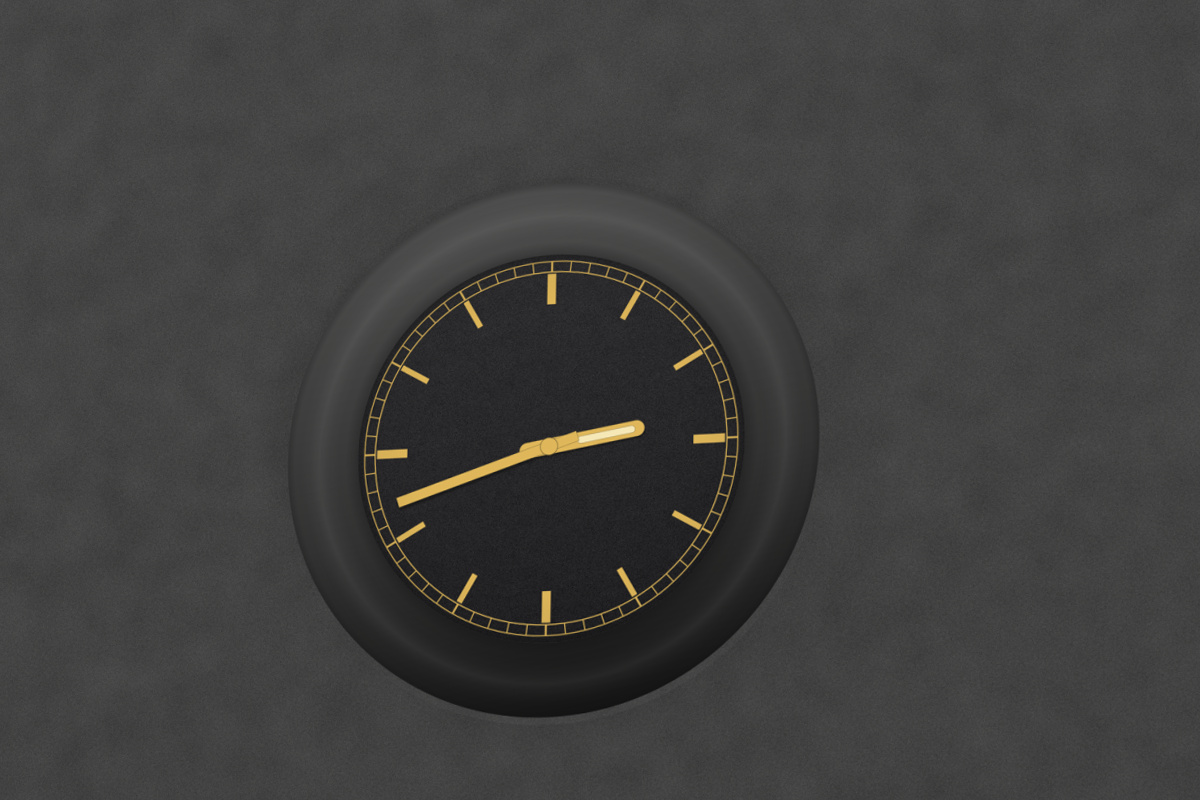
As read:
2.42
